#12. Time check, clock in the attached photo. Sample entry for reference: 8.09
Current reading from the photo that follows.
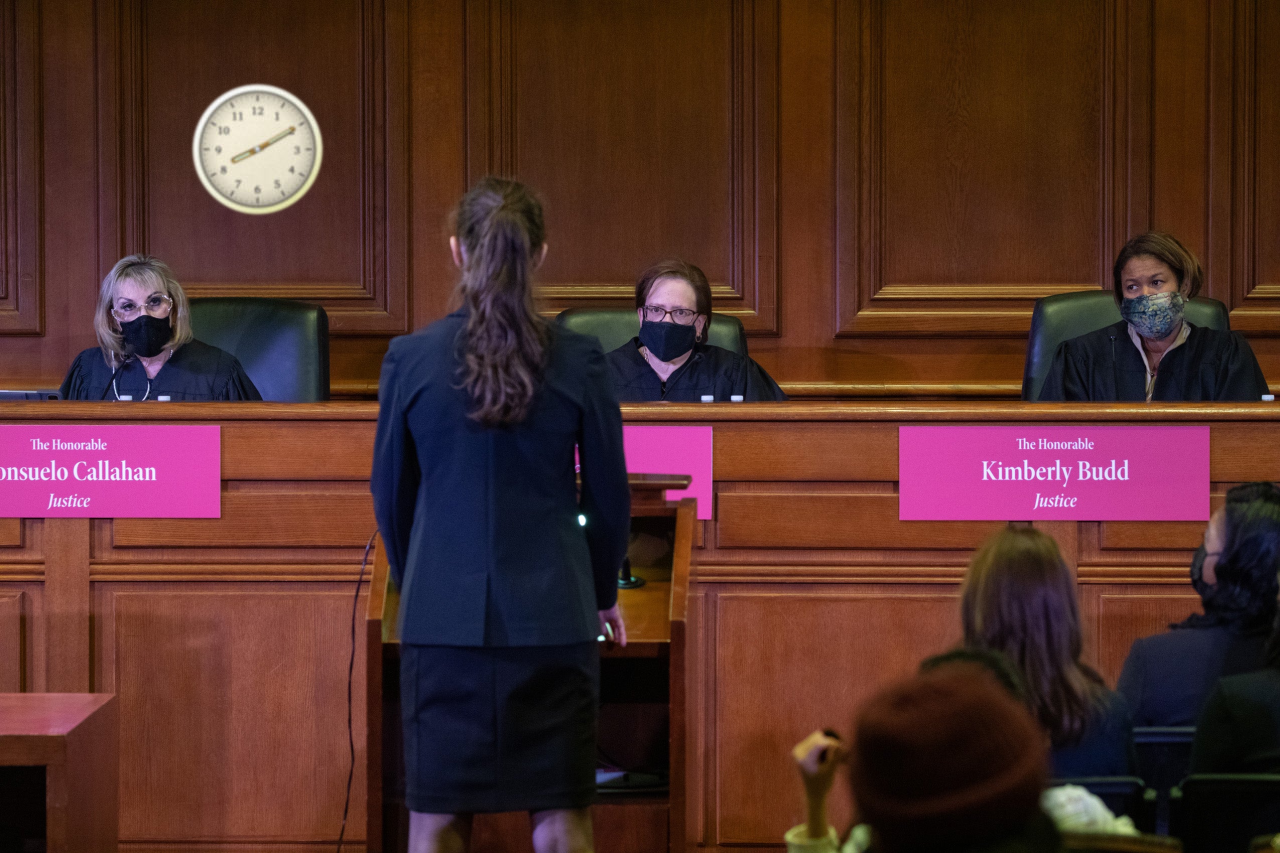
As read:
8.10
